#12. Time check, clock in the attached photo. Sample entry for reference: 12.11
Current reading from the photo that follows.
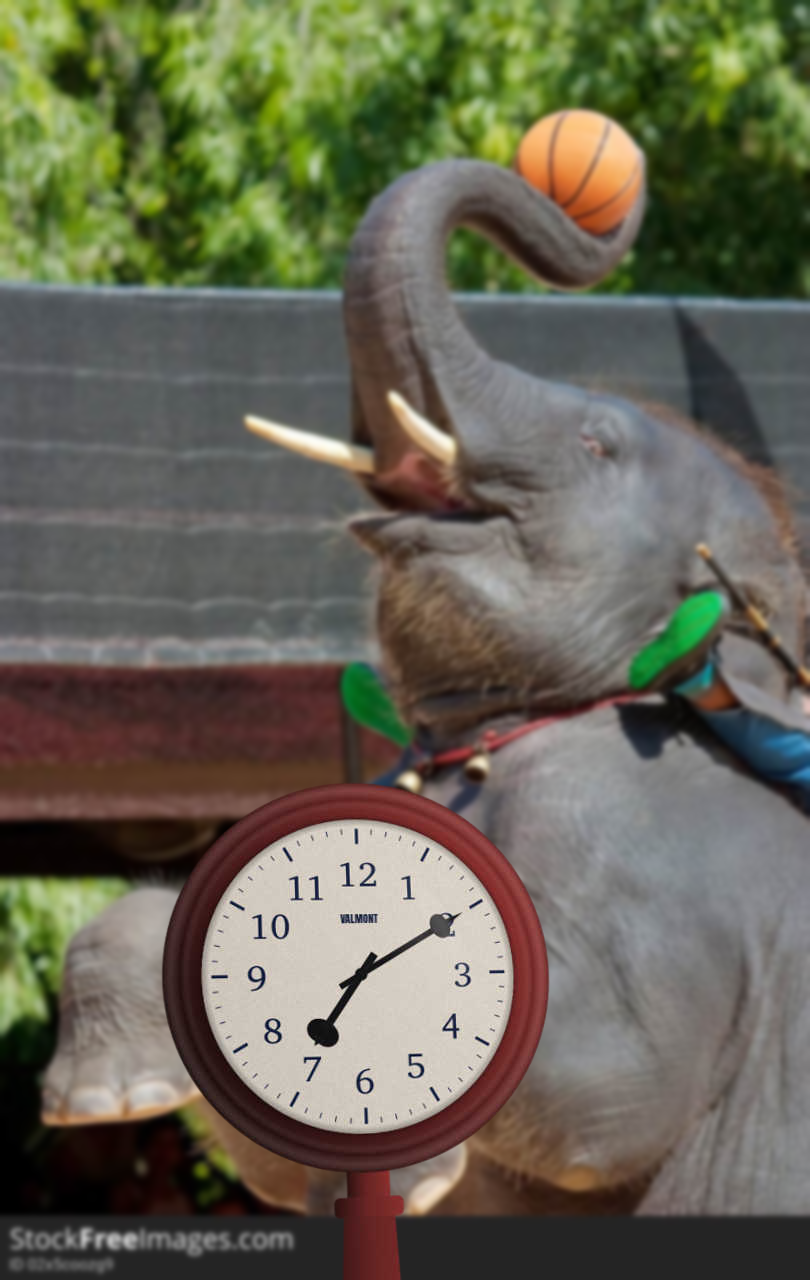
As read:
7.10
